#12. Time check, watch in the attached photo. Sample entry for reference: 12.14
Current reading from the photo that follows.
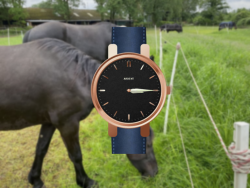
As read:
3.15
